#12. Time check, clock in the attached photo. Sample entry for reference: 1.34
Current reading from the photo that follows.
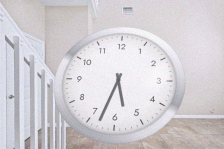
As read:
5.33
